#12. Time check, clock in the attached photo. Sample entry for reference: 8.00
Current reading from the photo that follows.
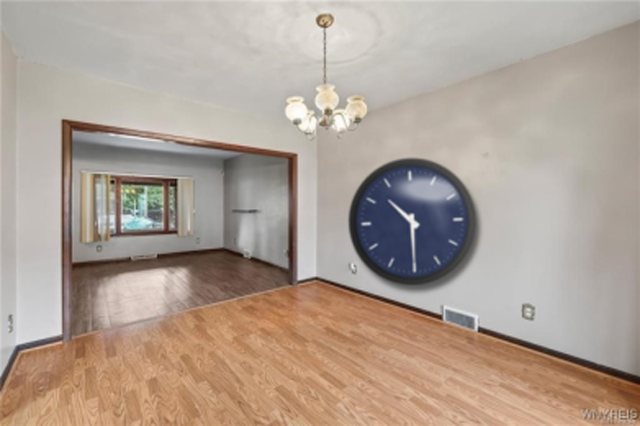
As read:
10.30
